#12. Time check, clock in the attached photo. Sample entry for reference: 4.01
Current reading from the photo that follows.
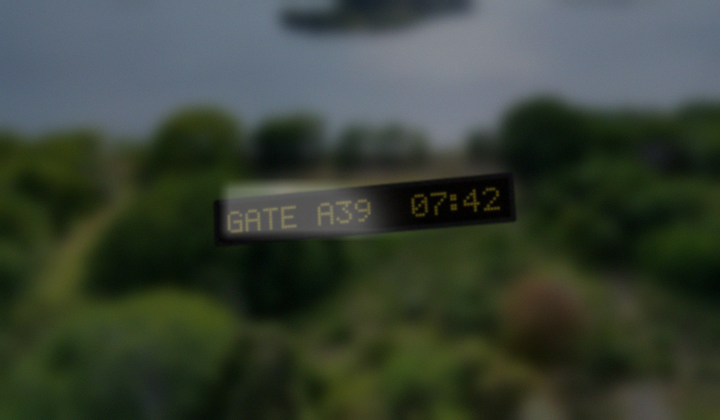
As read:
7.42
